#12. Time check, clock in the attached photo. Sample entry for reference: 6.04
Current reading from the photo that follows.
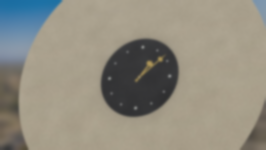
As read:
1.08
